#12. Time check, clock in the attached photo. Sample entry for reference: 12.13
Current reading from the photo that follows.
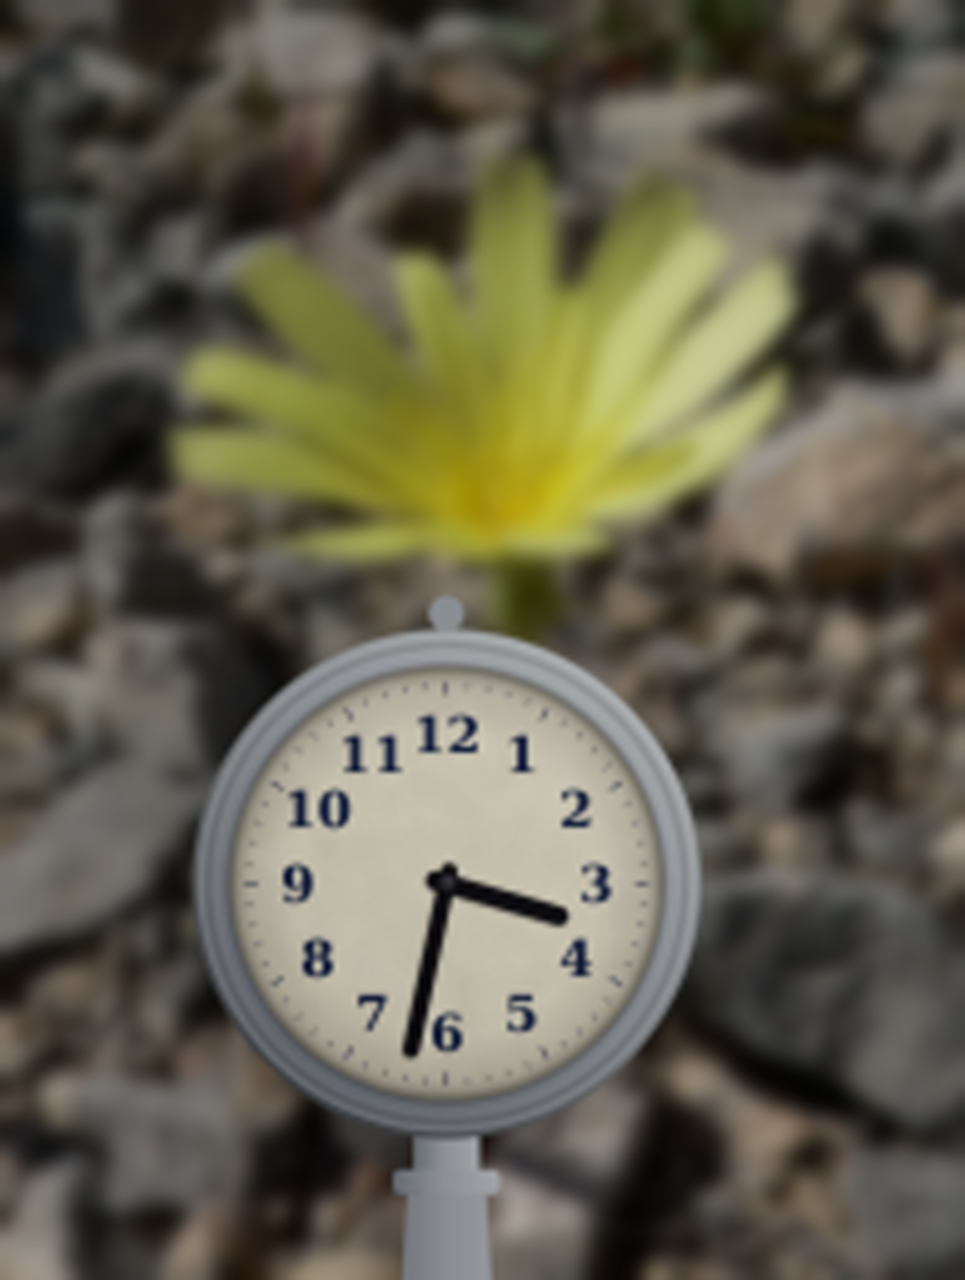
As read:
3.32
